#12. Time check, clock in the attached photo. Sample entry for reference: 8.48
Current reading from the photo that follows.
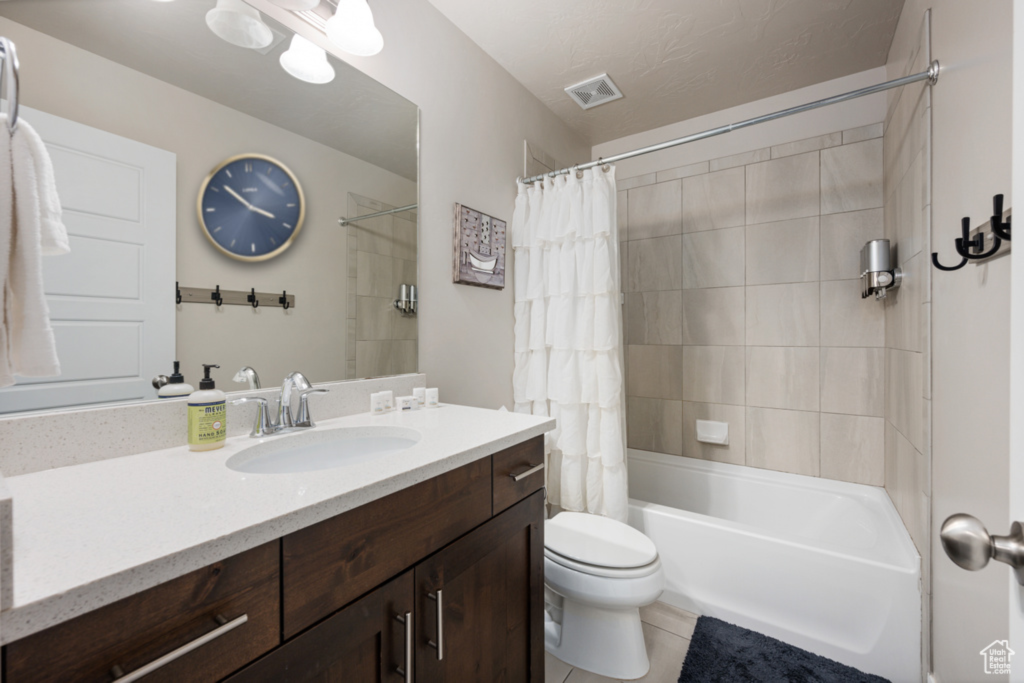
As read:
3.52
